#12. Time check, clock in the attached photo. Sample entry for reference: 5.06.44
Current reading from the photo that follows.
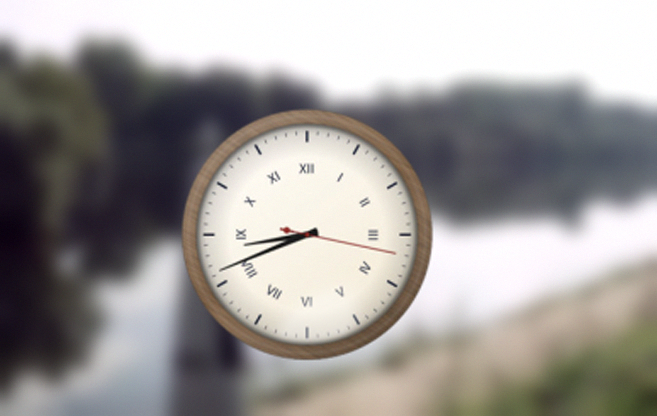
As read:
8.41.17
